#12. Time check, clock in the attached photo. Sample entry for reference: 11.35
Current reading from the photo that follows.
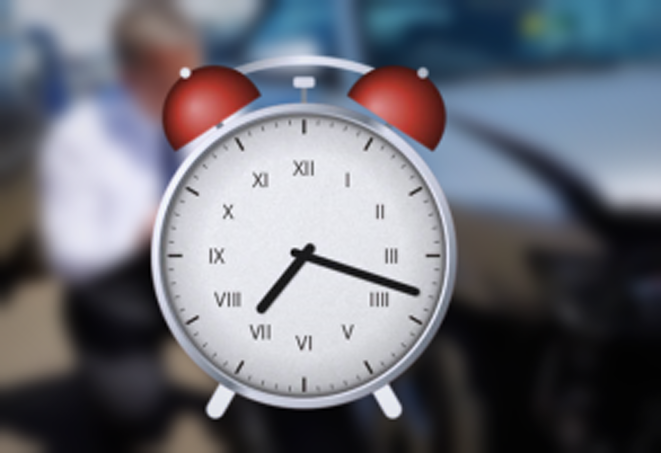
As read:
7.18
